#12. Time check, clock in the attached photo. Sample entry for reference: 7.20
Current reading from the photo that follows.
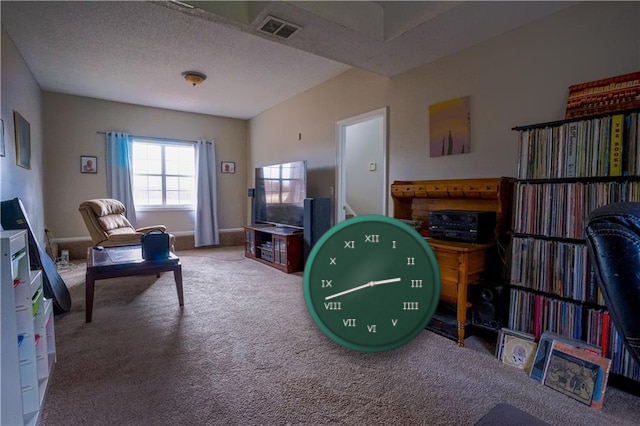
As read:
2.42
